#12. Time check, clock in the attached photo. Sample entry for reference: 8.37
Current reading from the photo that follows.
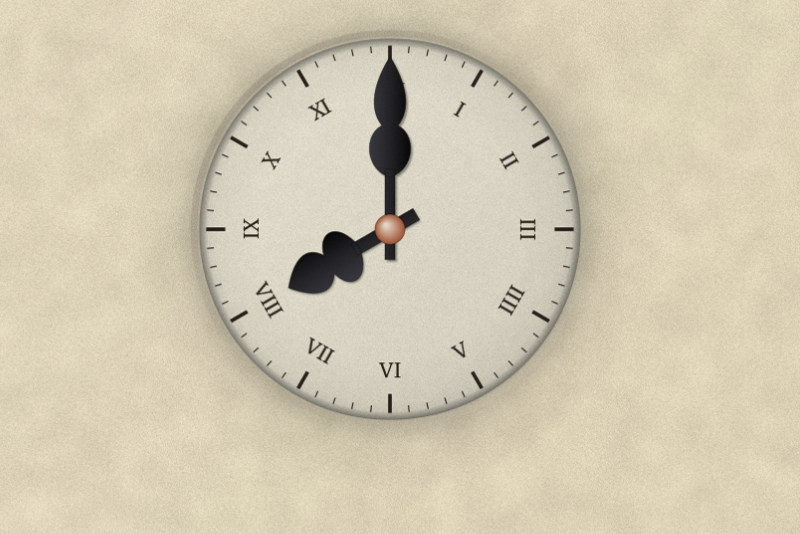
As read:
8.00
